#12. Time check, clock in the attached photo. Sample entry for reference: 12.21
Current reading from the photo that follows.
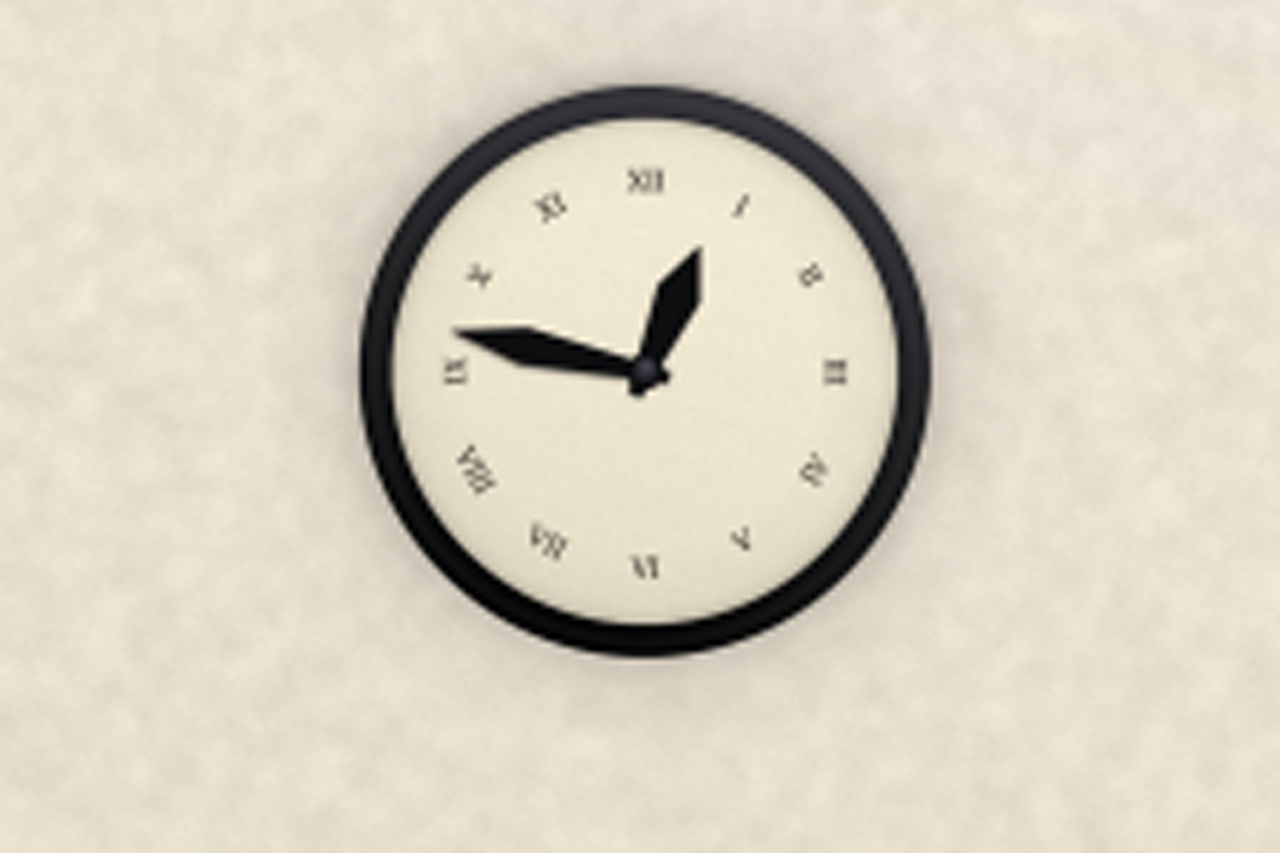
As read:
12.47
